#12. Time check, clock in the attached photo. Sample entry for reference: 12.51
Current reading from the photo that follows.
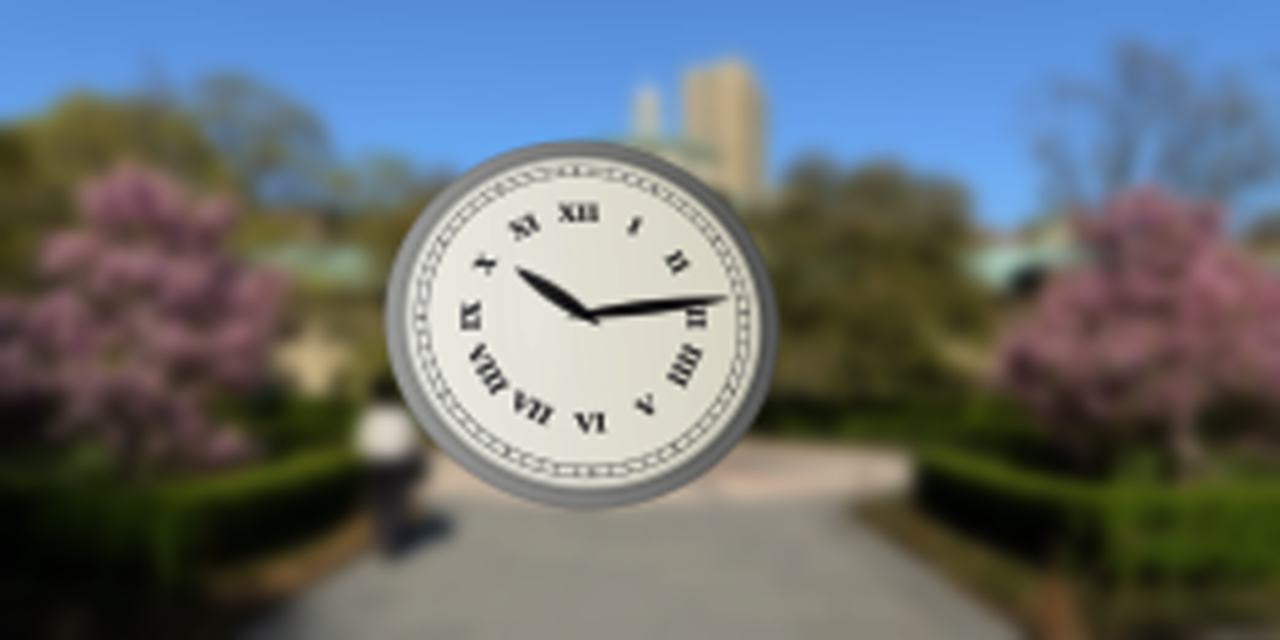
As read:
10.14
